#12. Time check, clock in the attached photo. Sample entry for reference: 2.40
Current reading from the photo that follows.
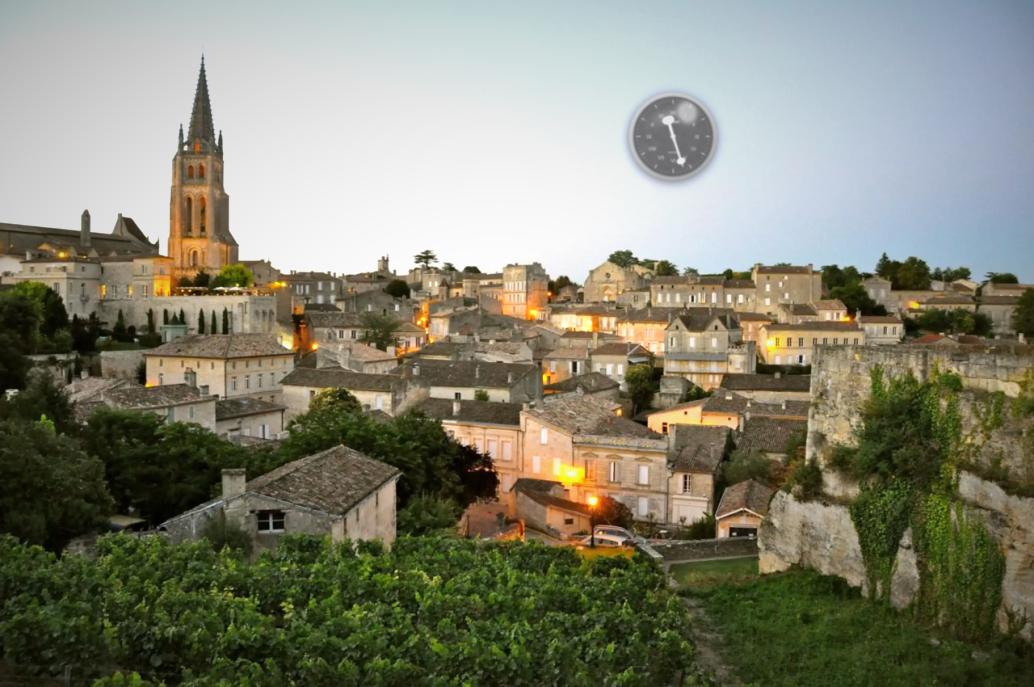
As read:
11.27
